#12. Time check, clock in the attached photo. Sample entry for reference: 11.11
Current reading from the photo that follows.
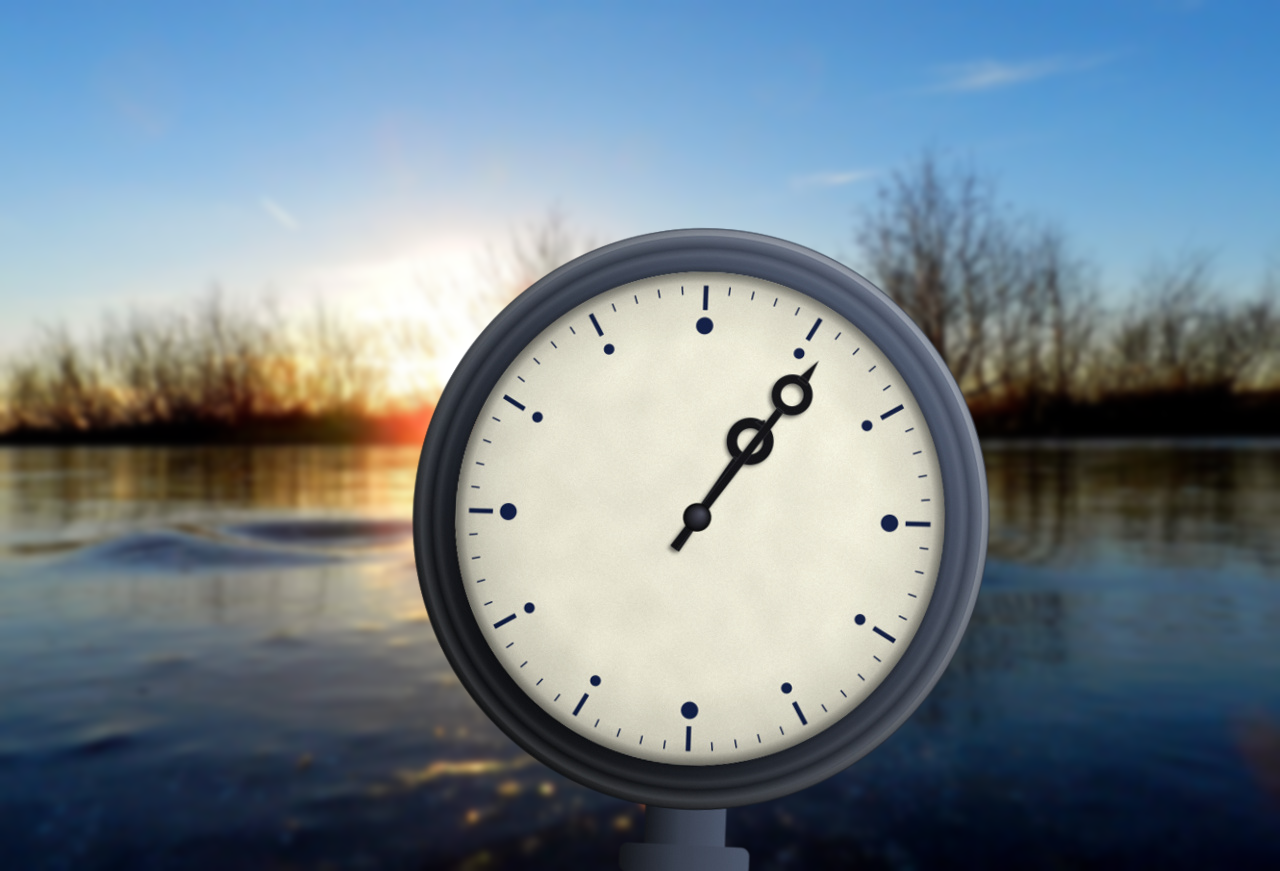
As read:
1.06
